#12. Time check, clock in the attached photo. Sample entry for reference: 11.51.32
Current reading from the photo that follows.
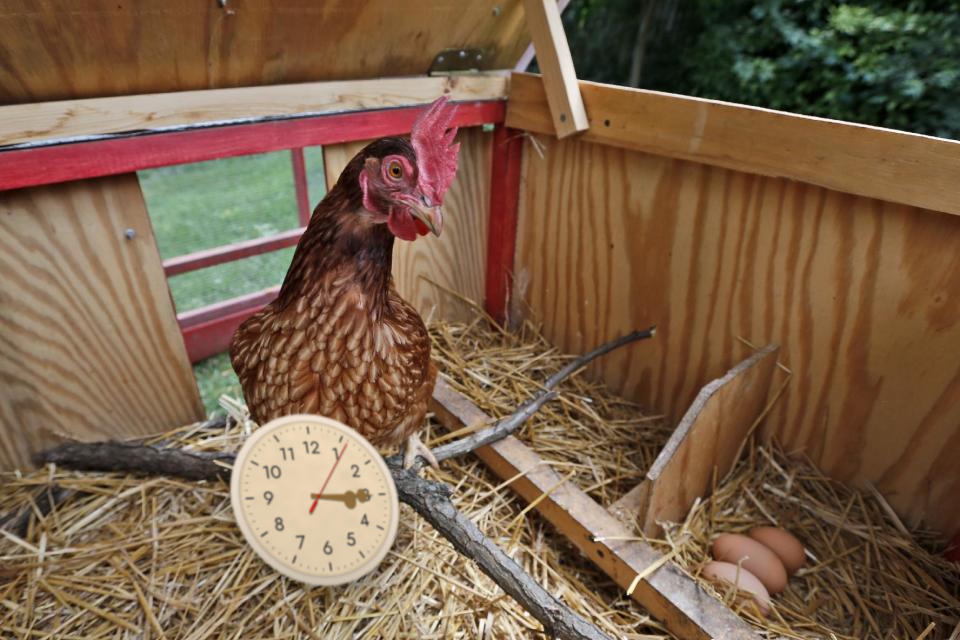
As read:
3.15.06
